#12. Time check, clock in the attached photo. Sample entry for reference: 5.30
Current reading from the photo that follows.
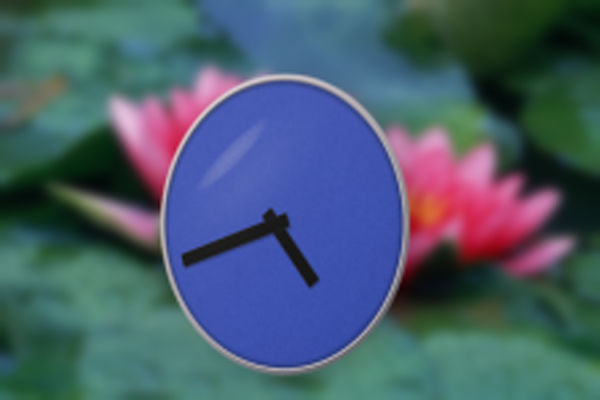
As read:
4.42
